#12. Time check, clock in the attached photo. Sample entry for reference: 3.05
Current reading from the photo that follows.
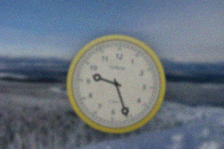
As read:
9.26
